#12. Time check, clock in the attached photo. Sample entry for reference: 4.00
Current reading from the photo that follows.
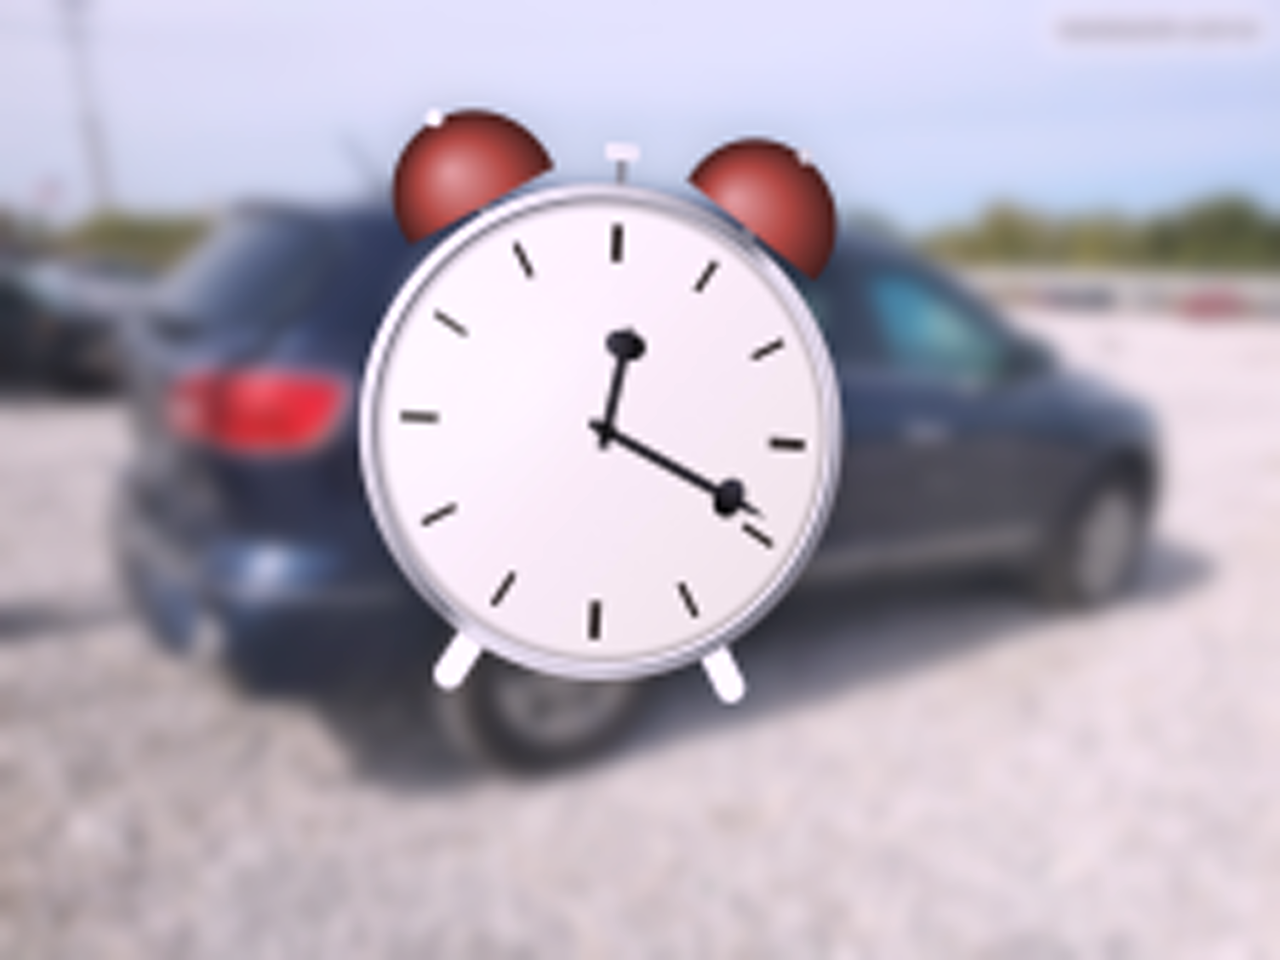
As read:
12.19
